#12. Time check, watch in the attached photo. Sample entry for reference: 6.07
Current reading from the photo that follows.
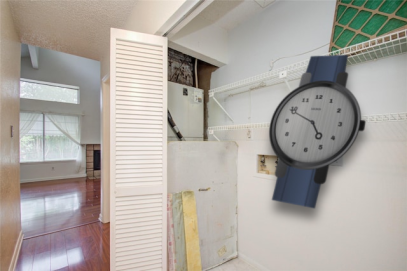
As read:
4.49
